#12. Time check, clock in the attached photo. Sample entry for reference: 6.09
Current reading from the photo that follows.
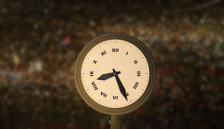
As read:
8.26
